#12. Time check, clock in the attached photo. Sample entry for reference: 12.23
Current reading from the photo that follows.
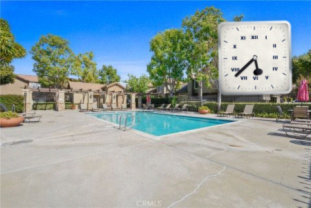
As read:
5.38
